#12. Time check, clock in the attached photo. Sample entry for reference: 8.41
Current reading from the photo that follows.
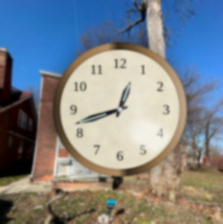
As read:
12.42
